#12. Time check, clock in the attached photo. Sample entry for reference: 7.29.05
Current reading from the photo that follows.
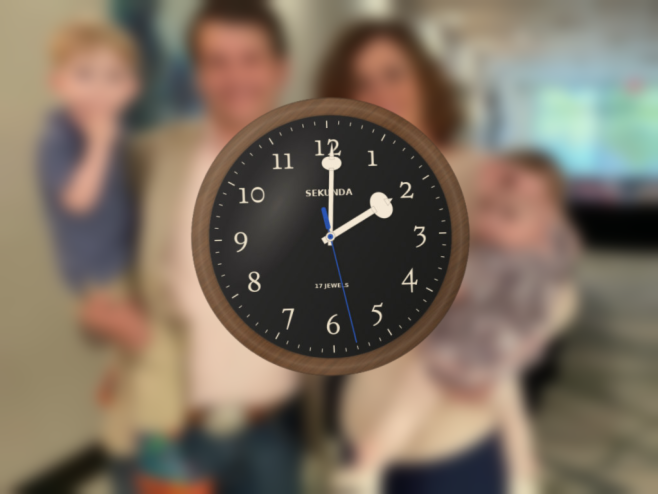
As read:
2.00.28
